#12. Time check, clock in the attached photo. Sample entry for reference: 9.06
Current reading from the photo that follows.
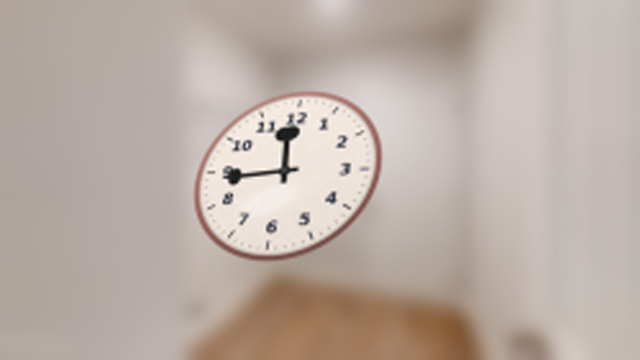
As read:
11.44
